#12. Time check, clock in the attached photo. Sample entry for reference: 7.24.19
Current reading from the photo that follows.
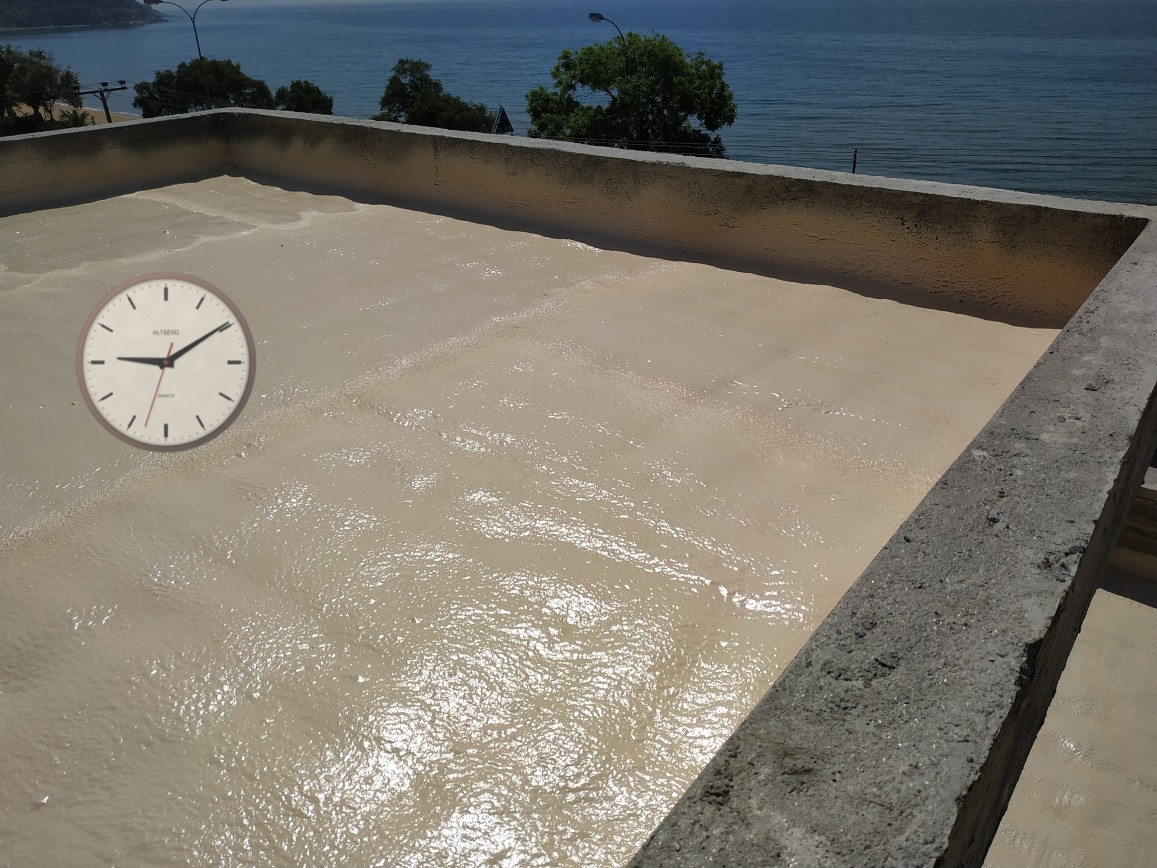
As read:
9.09.33
